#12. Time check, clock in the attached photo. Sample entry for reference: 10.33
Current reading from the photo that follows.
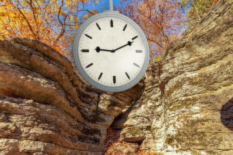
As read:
9.11
